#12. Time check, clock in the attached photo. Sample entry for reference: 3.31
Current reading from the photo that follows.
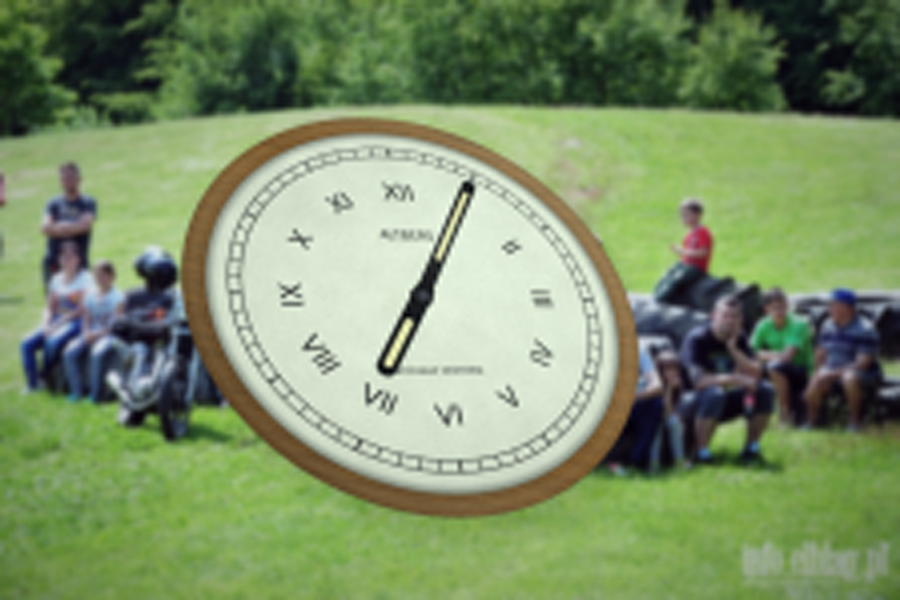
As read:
7.05
